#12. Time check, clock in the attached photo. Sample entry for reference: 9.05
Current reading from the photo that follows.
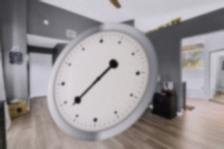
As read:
1.38
